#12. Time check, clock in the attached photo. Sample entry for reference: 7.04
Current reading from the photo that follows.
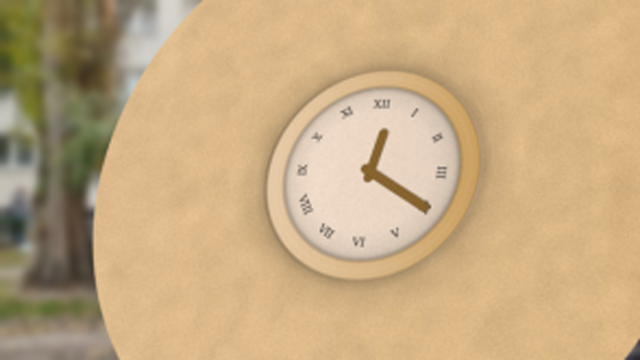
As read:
12.20
